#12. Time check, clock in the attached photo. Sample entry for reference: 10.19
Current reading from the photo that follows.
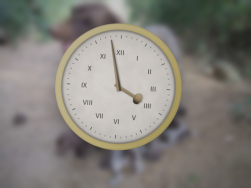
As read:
3.58
